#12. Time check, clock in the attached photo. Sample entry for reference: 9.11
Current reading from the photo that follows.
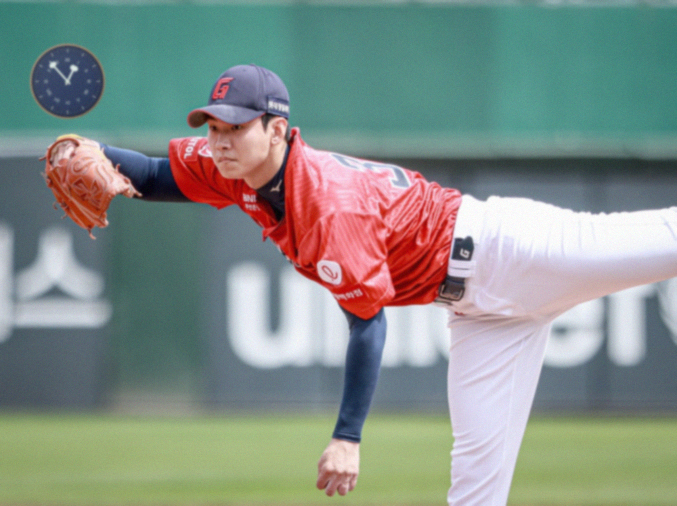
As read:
12.53
